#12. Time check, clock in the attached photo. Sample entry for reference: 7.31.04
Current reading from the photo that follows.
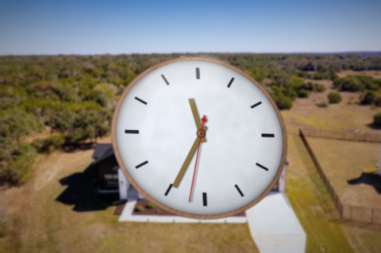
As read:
11.34.32
